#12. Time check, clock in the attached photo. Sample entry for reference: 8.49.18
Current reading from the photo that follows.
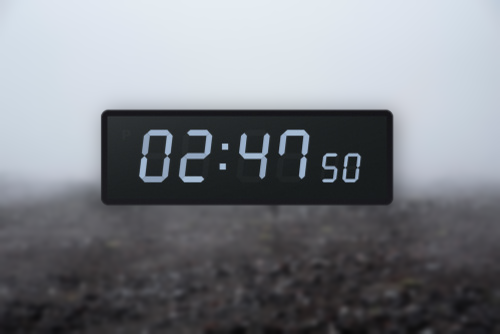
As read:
2.47.50
